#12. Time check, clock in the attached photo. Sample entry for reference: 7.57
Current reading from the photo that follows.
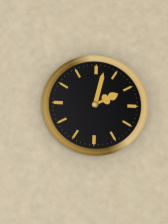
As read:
2.02
